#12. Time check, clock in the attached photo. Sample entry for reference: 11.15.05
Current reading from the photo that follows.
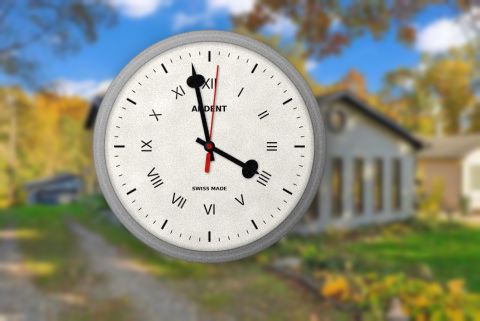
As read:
3.58.01
